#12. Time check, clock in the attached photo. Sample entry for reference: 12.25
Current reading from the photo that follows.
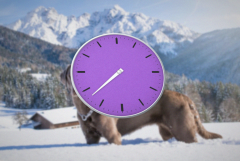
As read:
7.38
